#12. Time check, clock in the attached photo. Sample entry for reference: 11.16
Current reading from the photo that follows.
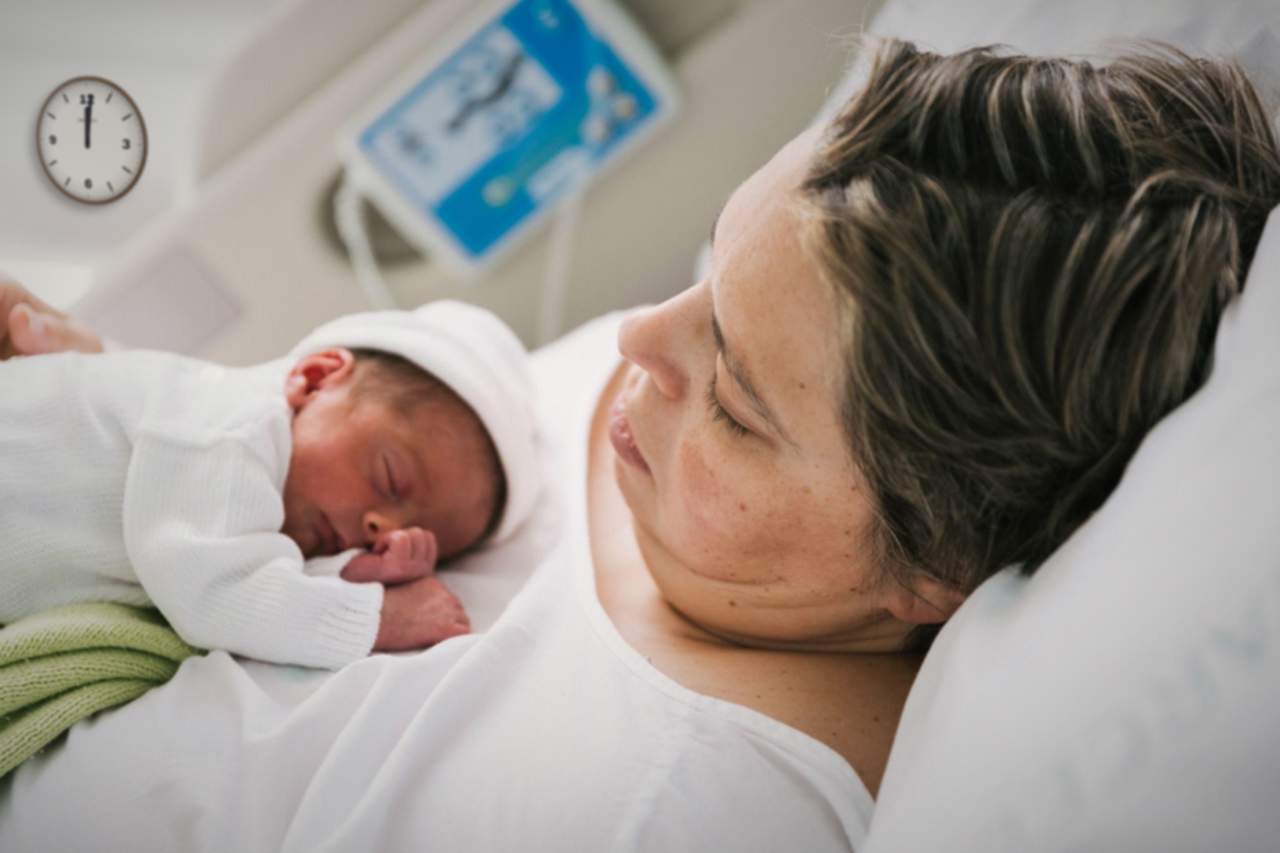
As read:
12.01
